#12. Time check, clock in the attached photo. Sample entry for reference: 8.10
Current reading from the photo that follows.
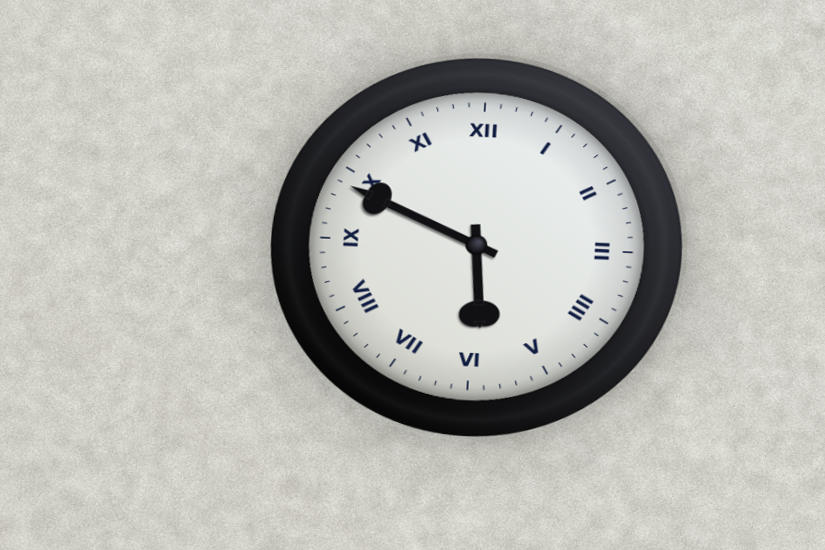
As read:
5.49
